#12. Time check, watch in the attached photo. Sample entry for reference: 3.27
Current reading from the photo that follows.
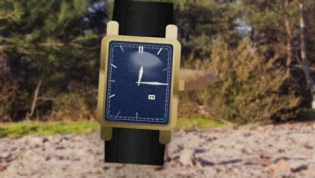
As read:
12.15
